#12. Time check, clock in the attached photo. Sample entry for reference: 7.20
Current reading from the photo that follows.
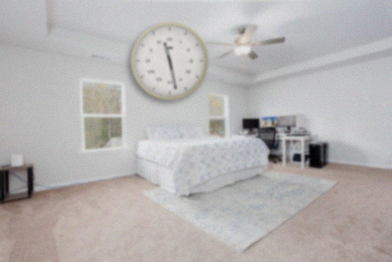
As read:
11.28
